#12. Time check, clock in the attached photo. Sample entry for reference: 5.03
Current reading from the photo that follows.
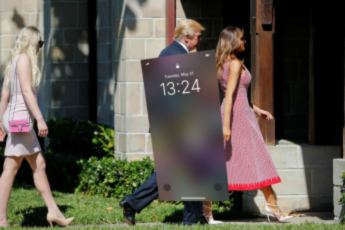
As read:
13.24
